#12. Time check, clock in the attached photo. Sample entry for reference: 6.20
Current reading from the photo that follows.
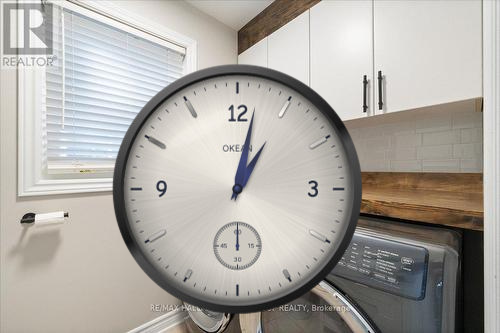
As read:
1.02
